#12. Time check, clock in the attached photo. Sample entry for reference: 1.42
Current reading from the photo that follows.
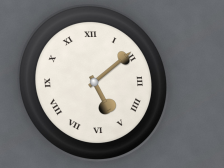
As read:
5.09
